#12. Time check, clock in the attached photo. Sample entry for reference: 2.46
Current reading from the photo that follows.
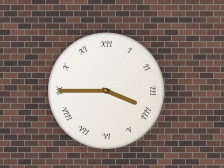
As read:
3.45
